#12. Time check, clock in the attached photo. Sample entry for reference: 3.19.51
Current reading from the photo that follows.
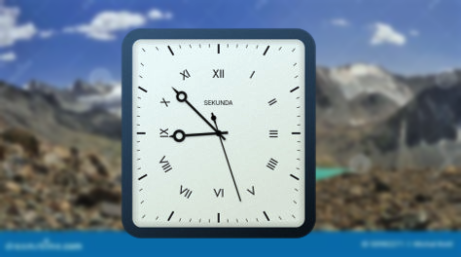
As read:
8.52.27
